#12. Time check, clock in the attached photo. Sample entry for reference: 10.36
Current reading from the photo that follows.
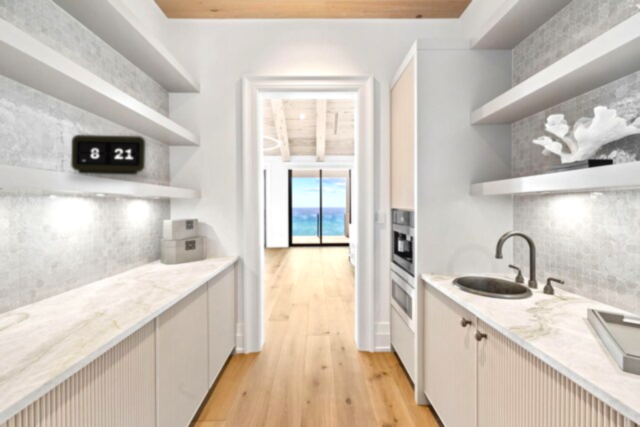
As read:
8.21
